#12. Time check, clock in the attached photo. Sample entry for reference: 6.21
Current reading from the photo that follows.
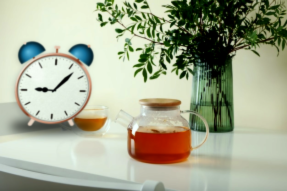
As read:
9.07
